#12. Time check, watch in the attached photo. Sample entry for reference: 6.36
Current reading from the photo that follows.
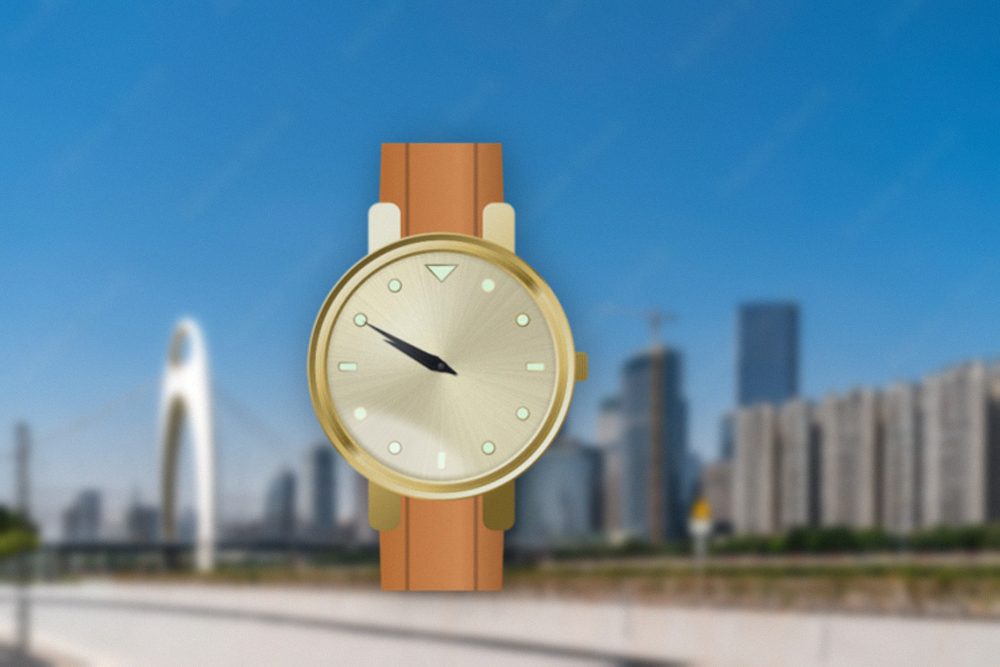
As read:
9.50
